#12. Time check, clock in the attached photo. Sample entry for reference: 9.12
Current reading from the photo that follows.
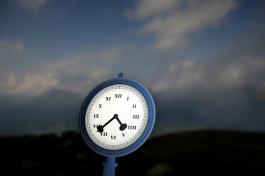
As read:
4.38
